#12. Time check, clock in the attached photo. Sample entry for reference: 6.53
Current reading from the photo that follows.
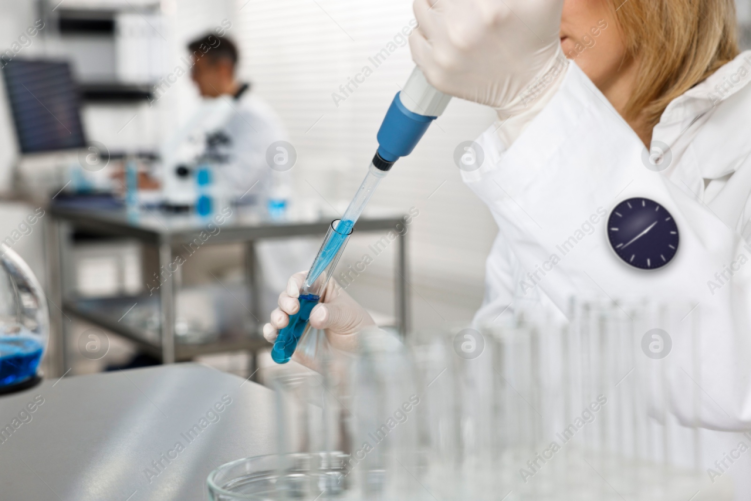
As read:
1.39
